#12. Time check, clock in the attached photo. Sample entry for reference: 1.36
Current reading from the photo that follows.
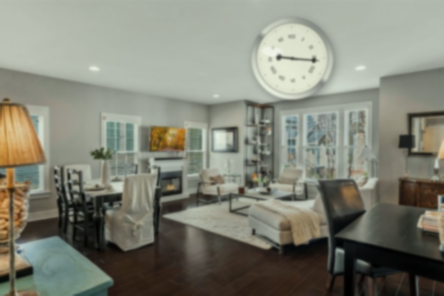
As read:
9.16
